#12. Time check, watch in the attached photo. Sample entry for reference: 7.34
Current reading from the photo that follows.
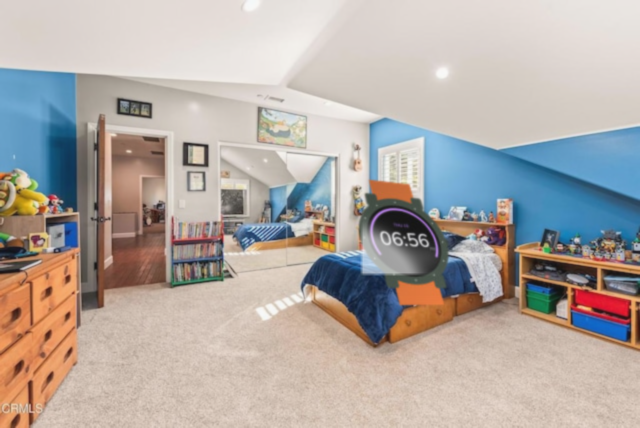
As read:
6.56
